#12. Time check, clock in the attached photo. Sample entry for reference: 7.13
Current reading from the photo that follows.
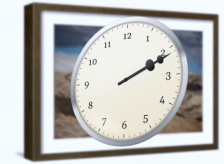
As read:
2.11
